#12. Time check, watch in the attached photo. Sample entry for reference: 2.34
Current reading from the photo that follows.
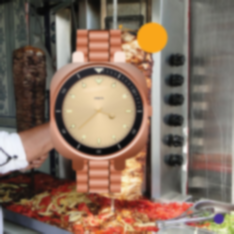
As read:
3.38
